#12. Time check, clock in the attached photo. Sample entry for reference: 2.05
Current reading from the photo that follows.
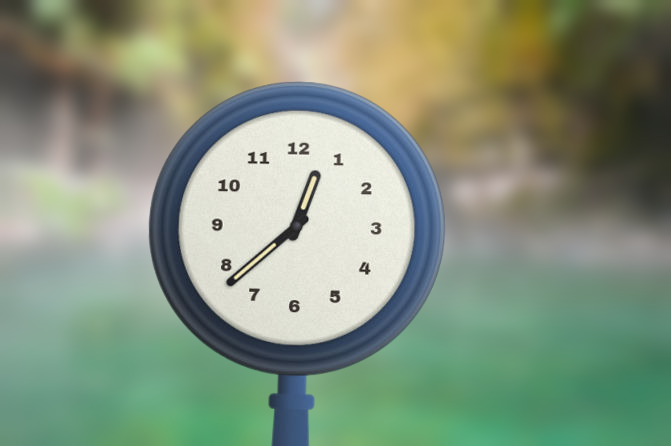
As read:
12.38
